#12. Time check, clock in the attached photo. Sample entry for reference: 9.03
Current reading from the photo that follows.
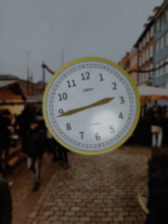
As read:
2.44
